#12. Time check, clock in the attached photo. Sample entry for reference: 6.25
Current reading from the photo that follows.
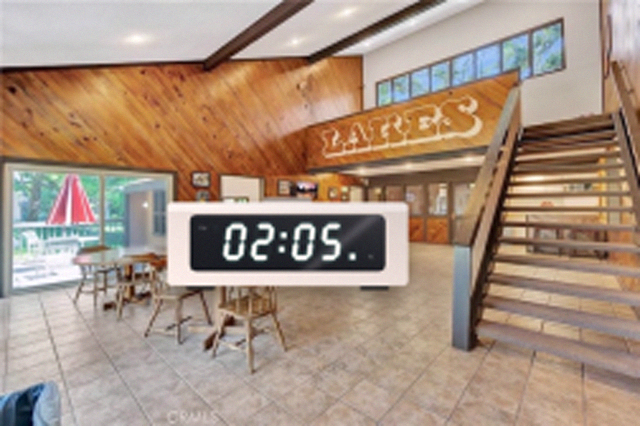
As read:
2.05
